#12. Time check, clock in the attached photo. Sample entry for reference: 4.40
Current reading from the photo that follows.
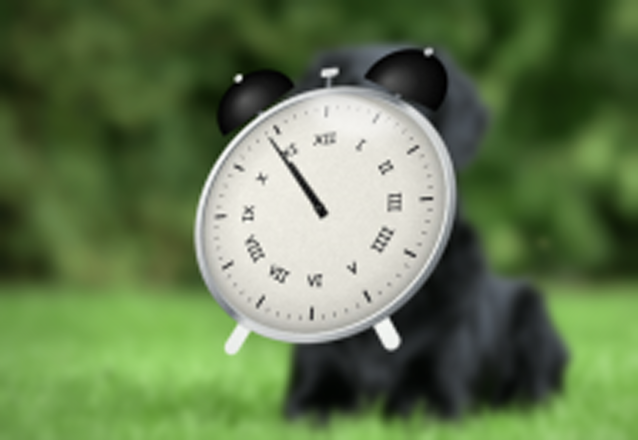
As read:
10.54
